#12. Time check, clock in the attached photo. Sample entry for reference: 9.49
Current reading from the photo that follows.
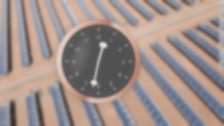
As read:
12.32
